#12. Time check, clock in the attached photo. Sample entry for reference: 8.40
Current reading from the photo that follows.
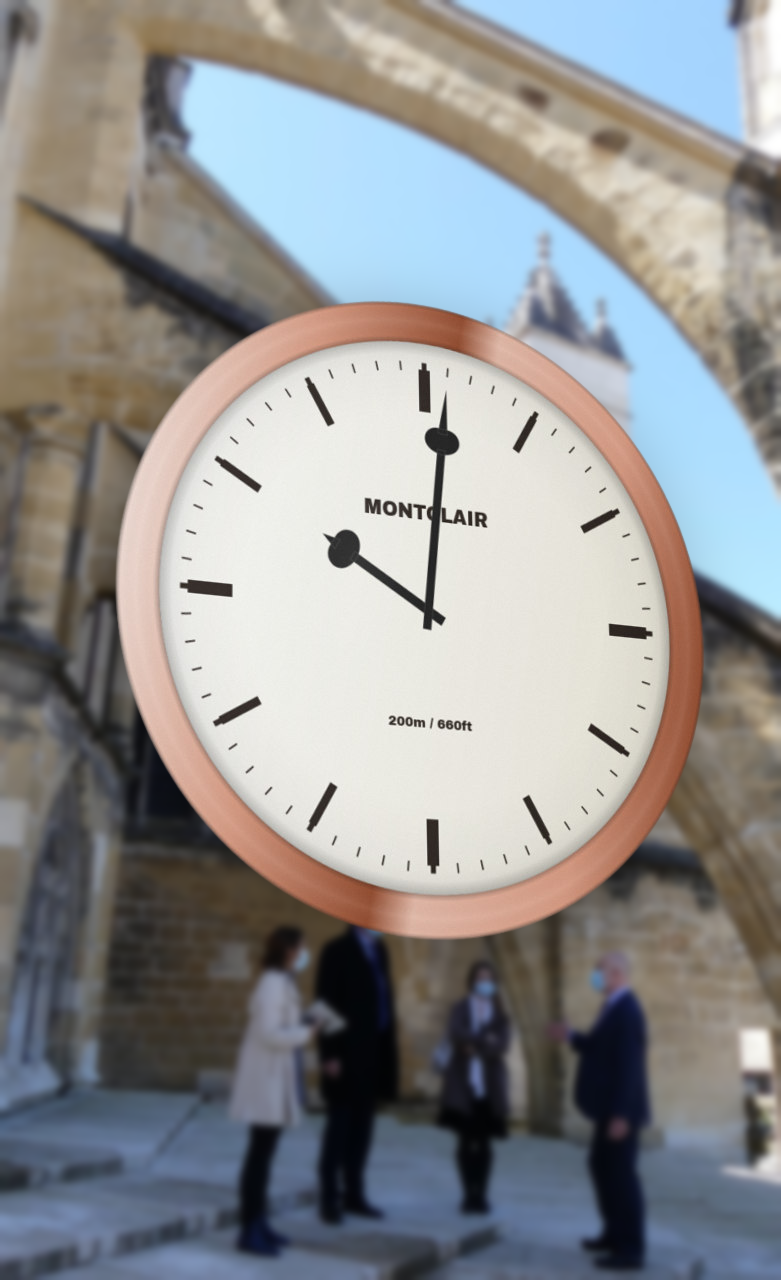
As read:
10.01
